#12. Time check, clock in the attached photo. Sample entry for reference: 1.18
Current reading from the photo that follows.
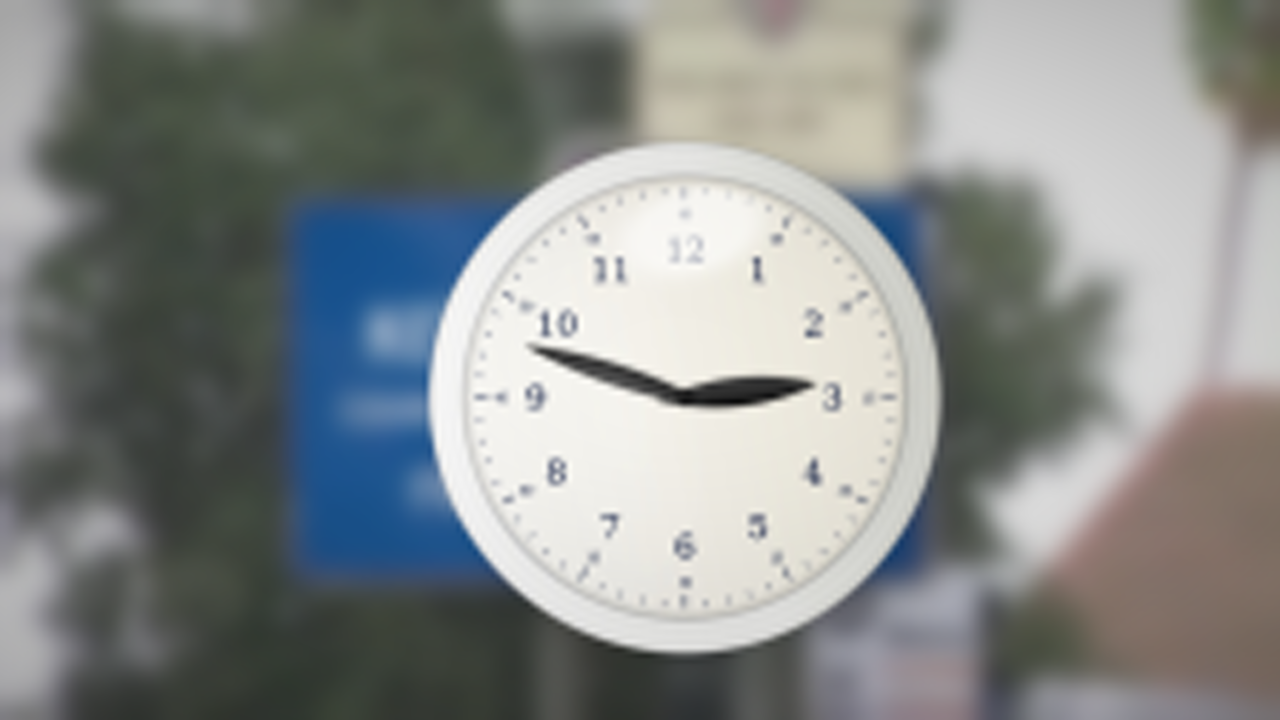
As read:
2.48
